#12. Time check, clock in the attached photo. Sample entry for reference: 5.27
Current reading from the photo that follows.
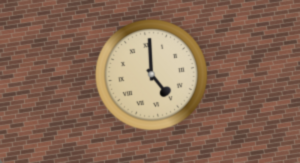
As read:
5.01
